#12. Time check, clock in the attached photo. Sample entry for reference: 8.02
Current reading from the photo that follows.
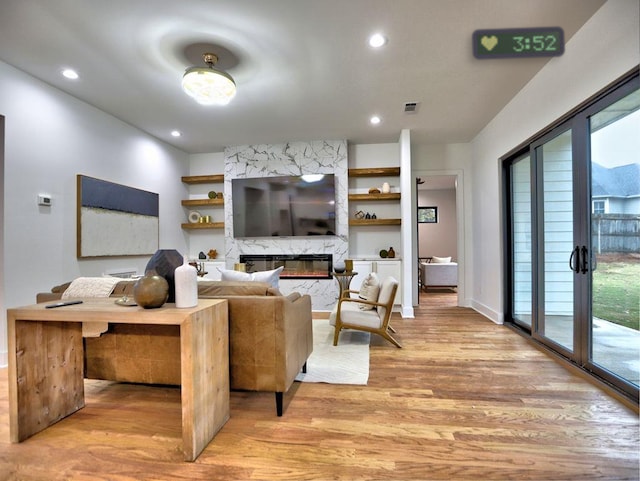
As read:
3.52
